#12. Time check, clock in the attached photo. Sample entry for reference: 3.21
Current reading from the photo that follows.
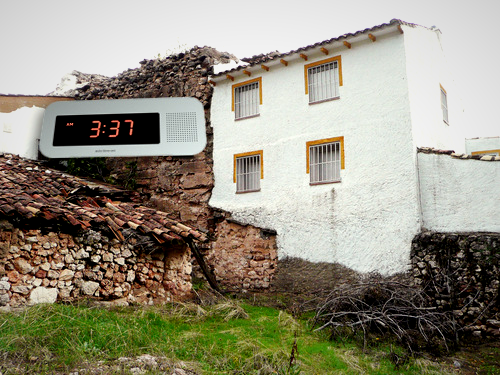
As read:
3.37
